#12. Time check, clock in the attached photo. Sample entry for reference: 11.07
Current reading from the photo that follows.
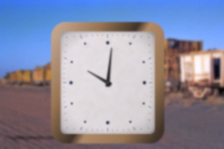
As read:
10.01
